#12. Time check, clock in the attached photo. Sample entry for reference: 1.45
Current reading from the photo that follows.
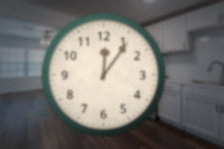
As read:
12.06
